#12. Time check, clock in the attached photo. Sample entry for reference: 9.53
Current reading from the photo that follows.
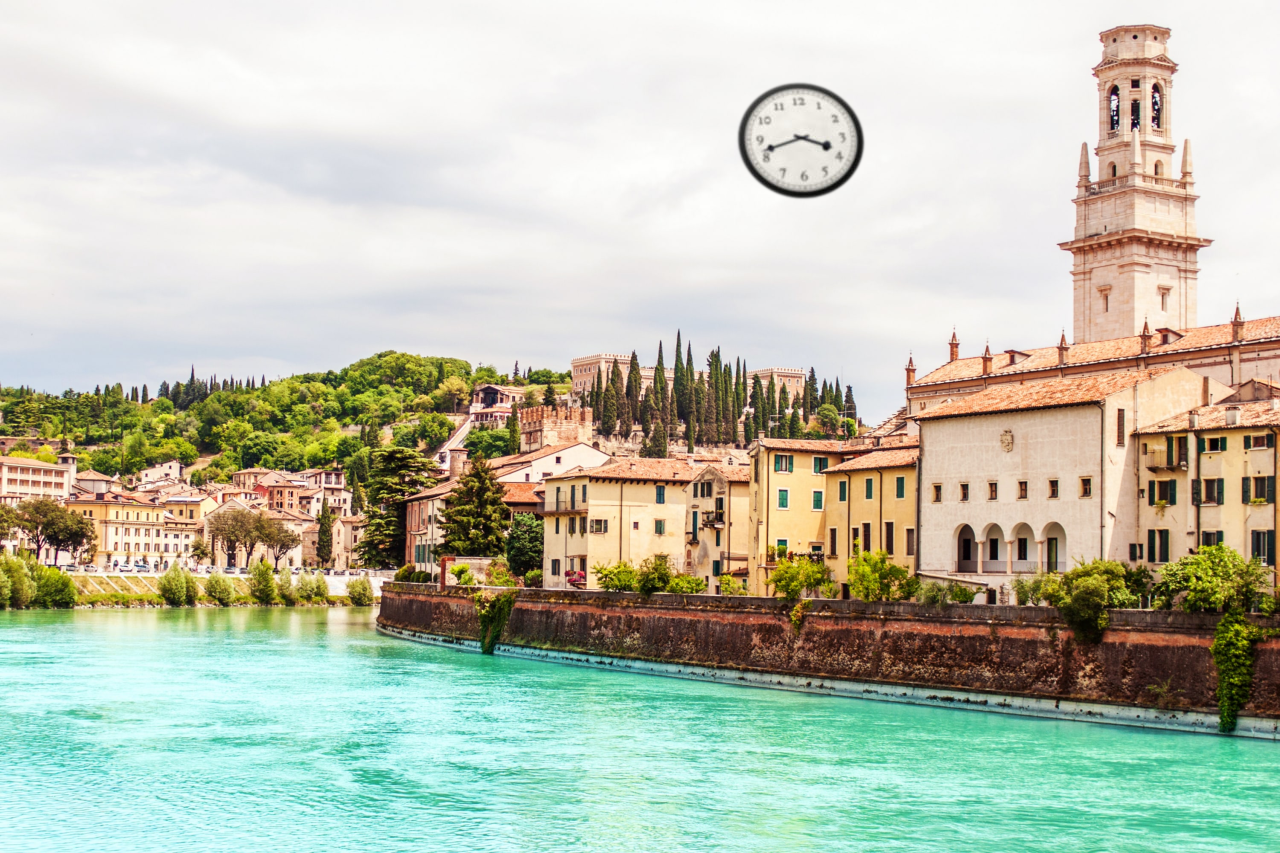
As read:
3.42
